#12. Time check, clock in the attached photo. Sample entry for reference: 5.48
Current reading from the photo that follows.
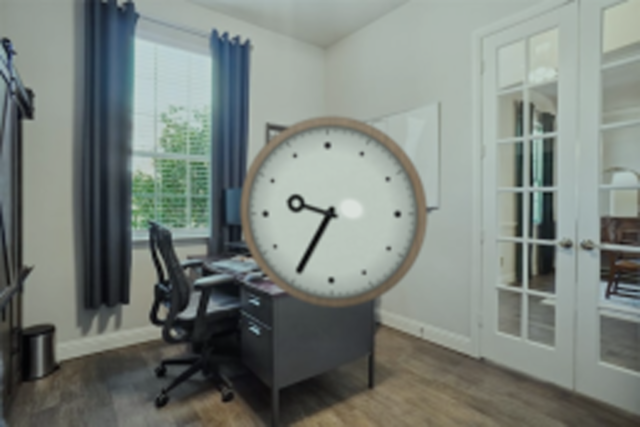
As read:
9.35
